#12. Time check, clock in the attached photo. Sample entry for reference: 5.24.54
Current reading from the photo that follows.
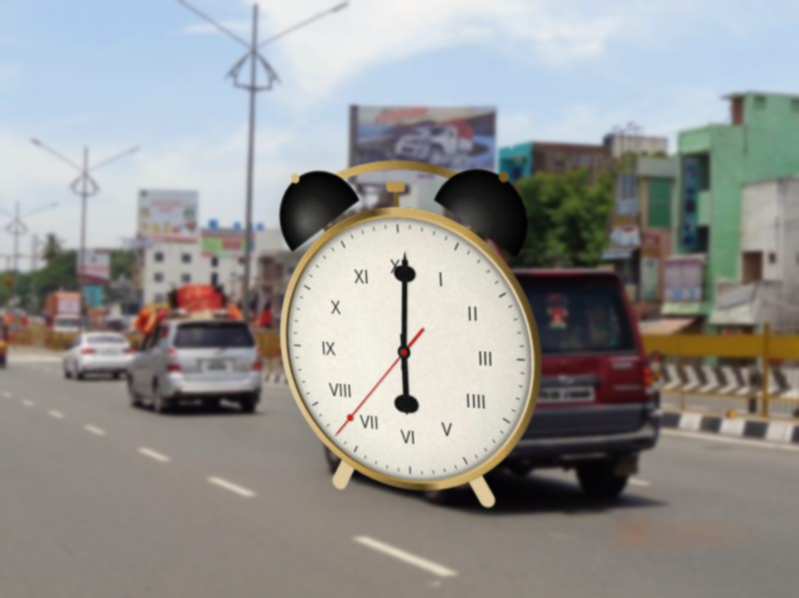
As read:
6.00.37
